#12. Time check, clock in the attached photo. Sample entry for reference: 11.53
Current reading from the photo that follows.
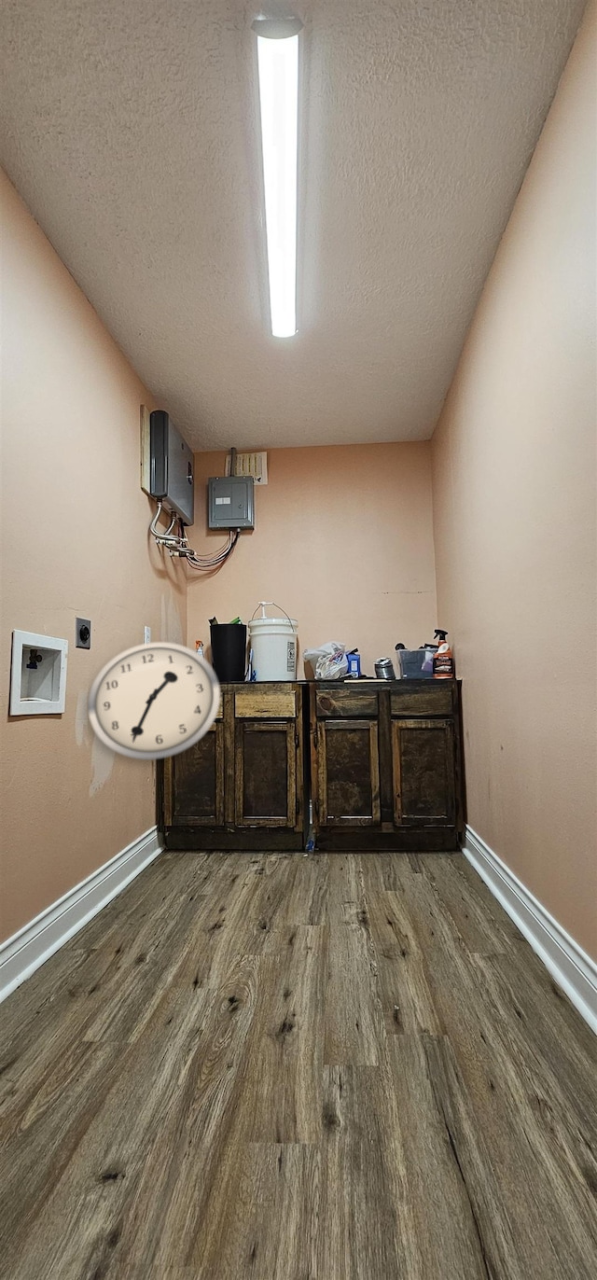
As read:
1.35
